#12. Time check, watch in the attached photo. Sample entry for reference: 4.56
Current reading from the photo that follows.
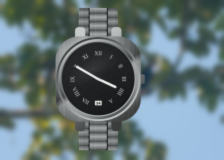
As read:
3.50
